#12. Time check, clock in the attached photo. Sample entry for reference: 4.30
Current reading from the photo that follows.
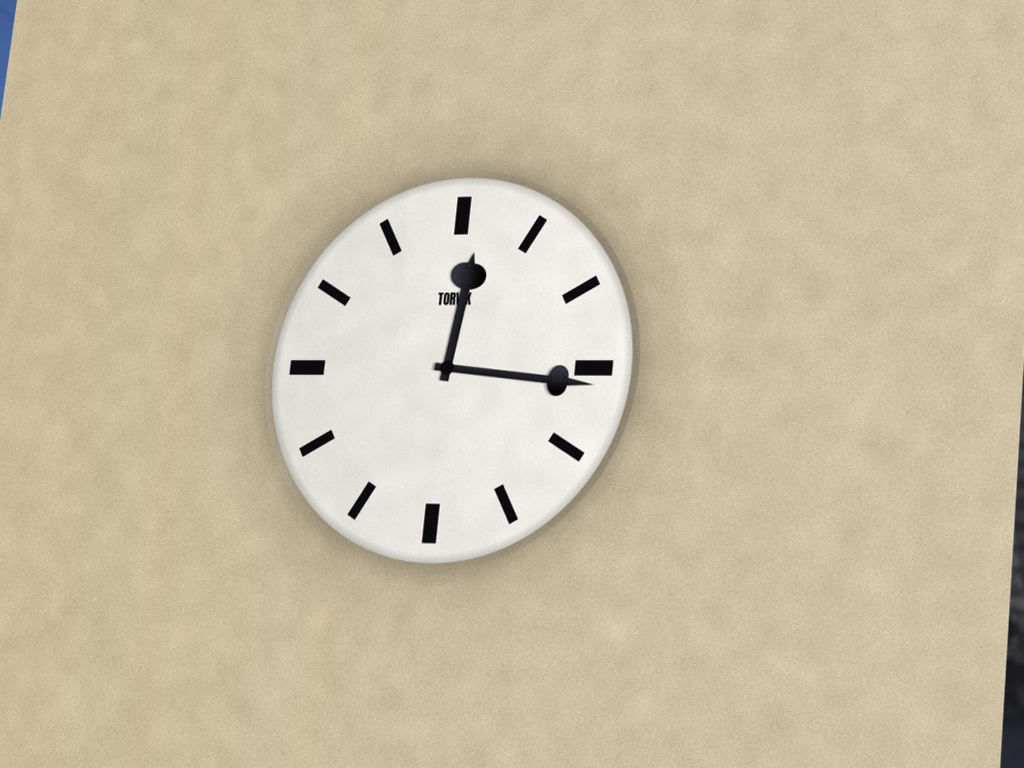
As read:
12.16
